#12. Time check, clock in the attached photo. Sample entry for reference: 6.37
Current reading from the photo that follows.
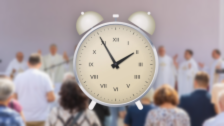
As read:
1.55
